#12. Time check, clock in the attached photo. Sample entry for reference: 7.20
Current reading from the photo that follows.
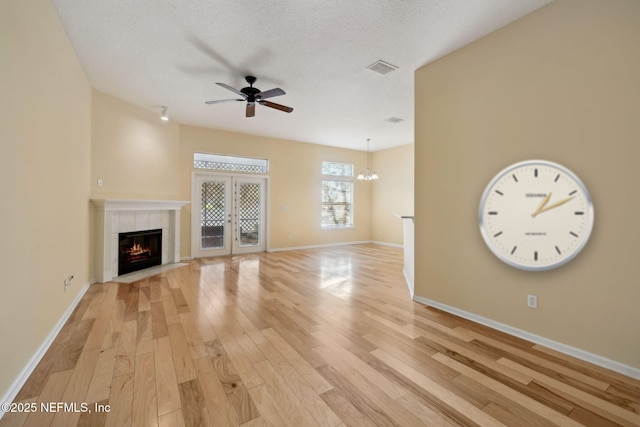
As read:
1.11
